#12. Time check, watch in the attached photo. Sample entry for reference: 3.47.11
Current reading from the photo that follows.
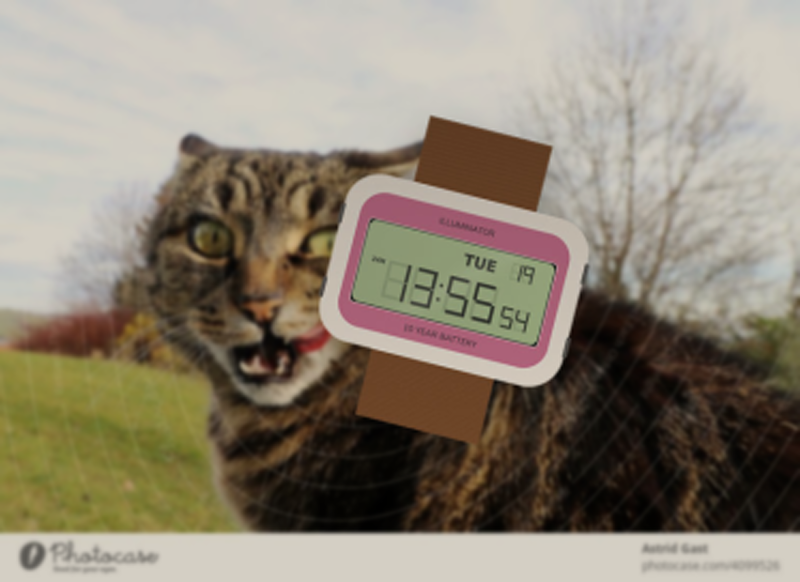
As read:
13.55.54
